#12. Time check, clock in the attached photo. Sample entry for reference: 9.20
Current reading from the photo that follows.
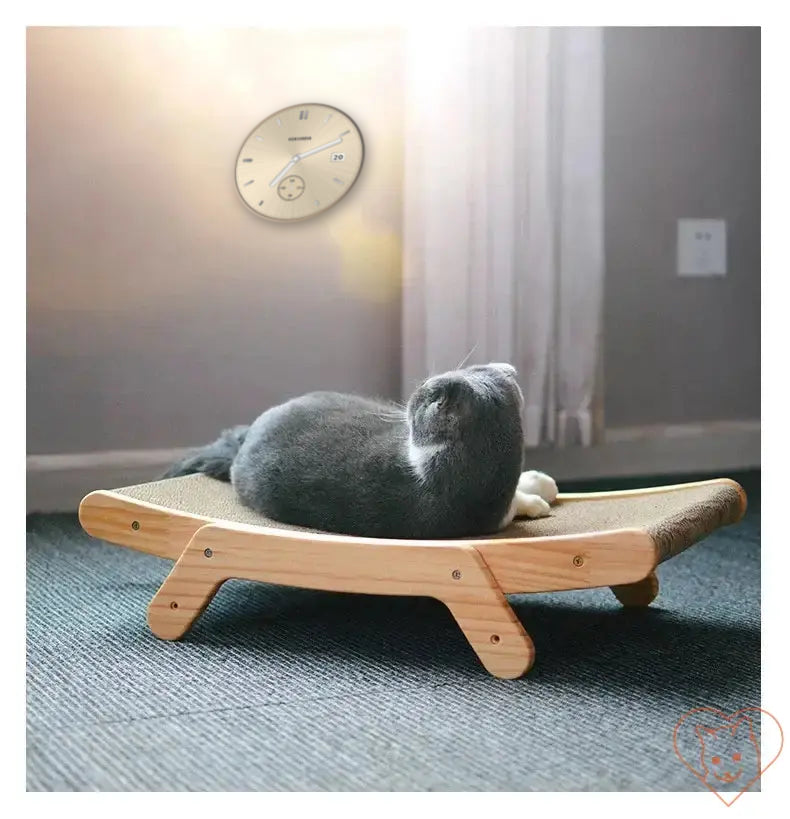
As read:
7.11
